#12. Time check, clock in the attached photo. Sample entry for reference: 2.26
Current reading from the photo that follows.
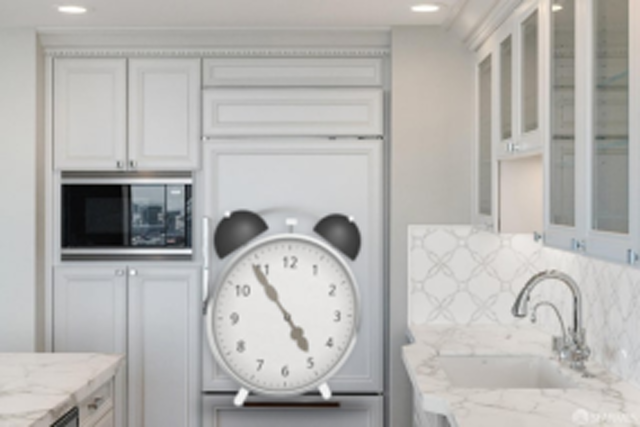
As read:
4.54
